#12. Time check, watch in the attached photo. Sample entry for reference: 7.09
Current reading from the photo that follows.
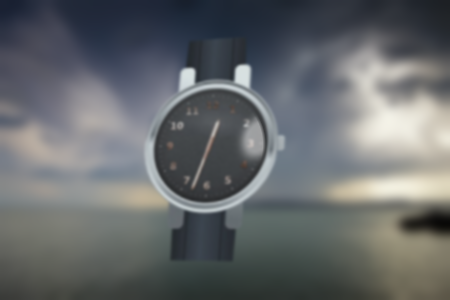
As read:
12.33
